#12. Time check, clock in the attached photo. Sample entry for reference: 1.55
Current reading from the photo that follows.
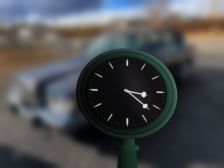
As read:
3.22
